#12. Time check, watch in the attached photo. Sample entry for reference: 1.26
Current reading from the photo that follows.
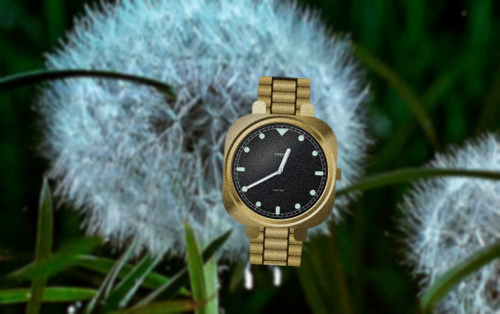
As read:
12.40
